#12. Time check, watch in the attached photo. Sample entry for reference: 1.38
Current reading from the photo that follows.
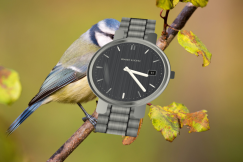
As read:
3.23
